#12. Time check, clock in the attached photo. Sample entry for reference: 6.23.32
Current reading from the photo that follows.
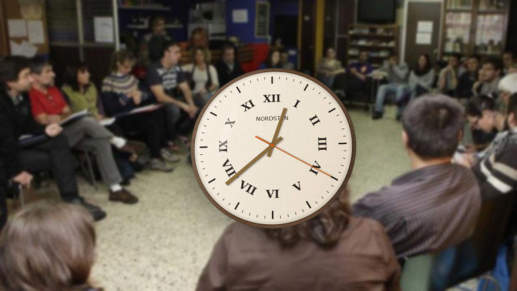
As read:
12.38.20
